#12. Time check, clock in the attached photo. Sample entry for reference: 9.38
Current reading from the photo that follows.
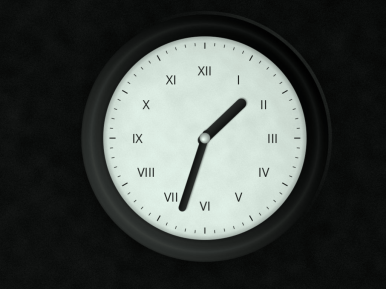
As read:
1.33
